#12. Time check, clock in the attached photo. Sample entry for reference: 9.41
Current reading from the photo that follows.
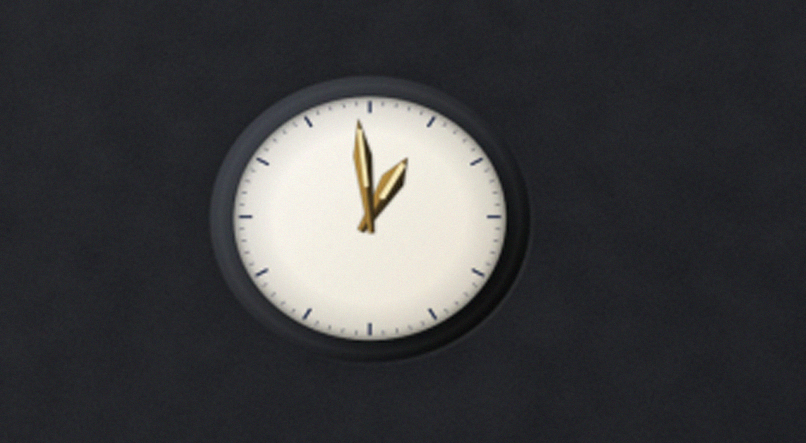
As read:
12.59
